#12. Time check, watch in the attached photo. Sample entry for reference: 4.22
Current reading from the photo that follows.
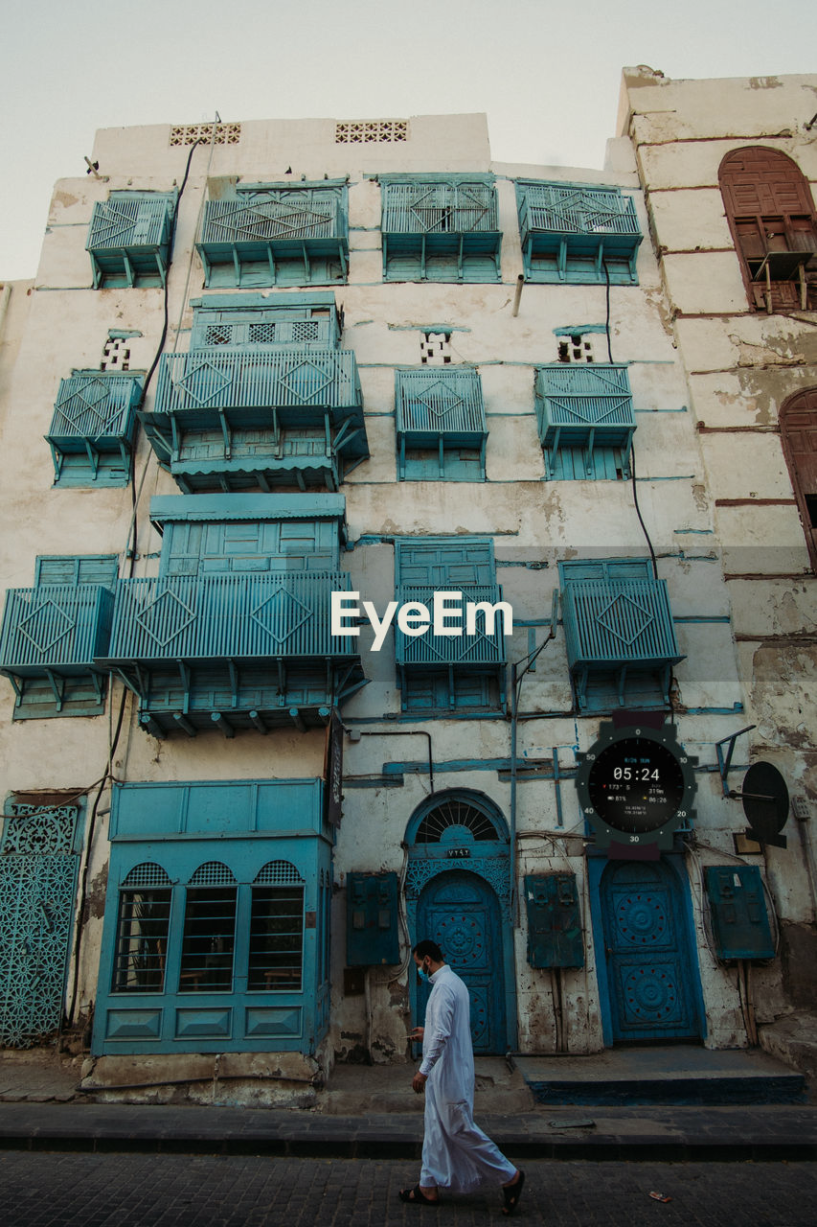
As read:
5.24
